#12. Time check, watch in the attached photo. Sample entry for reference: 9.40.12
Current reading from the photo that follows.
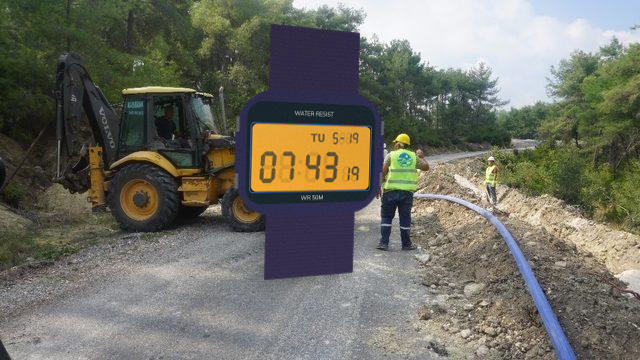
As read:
7.43.19
